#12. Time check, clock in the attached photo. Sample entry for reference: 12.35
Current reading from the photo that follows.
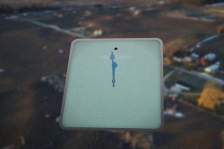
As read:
11.59
